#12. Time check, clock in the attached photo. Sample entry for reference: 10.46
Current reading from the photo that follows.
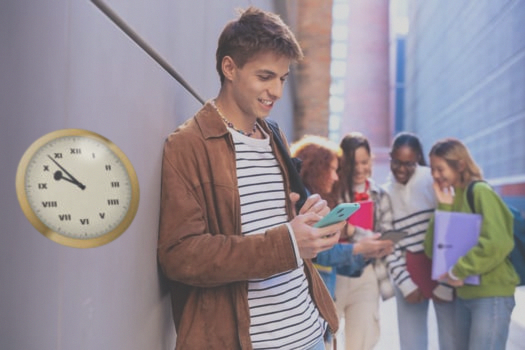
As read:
9.53
